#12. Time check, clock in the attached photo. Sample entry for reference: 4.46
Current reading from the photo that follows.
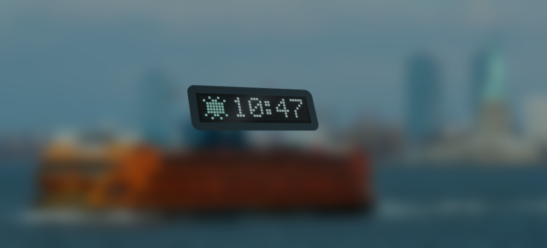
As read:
10.47
